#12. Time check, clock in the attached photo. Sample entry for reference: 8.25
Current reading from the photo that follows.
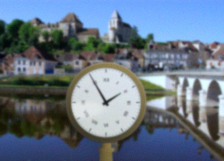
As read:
1.55
